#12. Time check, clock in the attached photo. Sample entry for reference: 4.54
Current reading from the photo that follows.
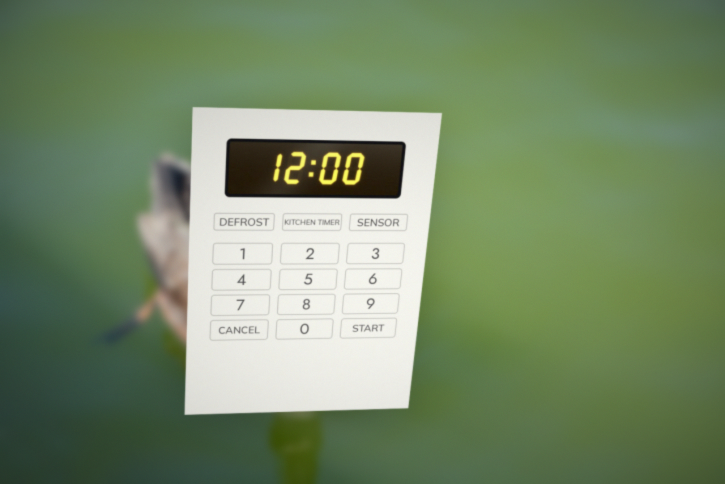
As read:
12.00
